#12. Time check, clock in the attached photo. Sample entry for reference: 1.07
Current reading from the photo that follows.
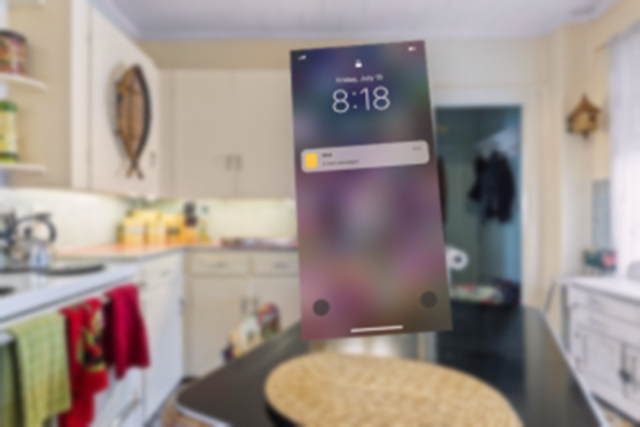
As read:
8.18
